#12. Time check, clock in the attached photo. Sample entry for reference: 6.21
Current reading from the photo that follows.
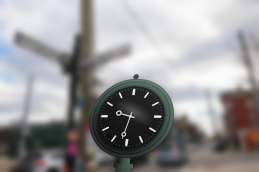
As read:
9.32
